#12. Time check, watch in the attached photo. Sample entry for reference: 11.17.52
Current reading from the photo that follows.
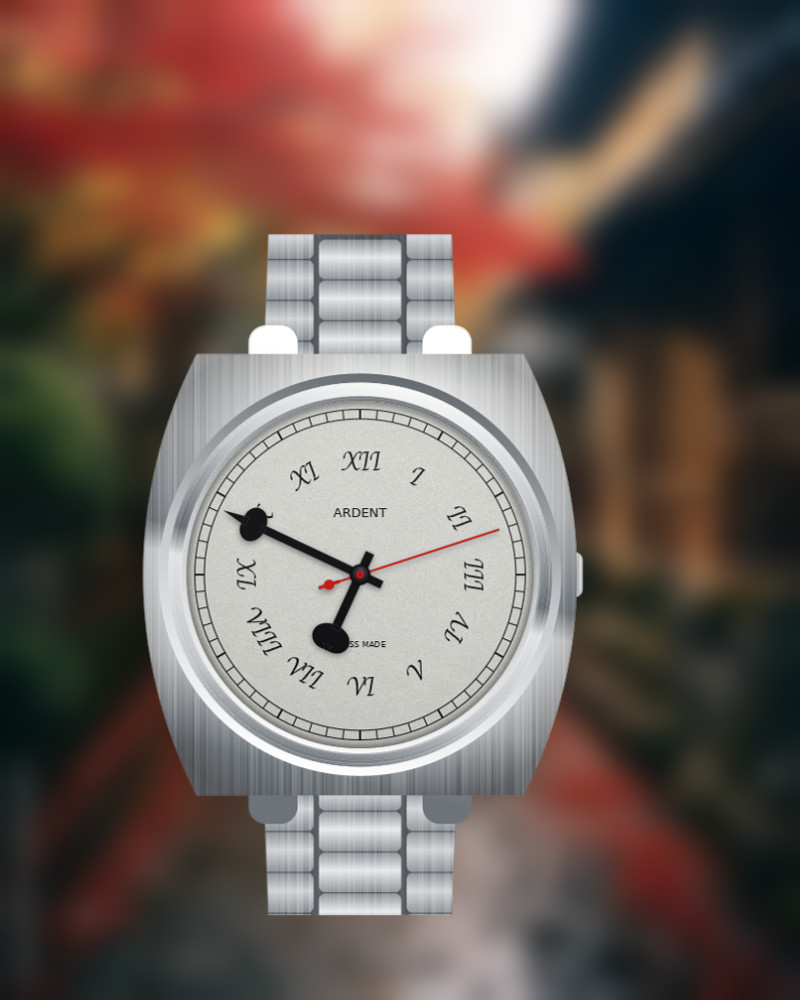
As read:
6.49.12
